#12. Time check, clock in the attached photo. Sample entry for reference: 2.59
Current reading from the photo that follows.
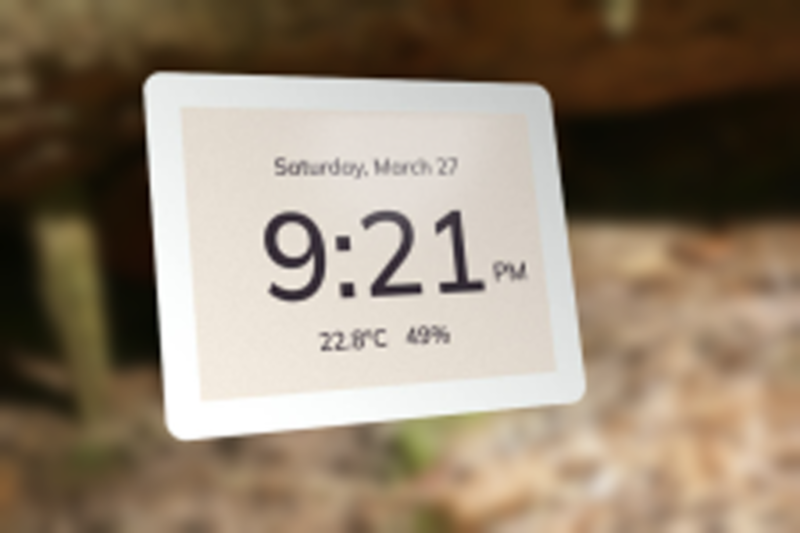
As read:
9.21
